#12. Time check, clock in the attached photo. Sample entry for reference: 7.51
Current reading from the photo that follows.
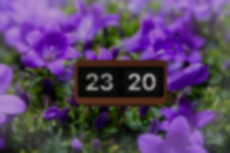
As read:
23.20
